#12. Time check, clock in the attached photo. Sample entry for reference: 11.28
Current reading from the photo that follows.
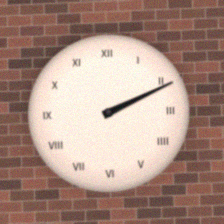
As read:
2.11
